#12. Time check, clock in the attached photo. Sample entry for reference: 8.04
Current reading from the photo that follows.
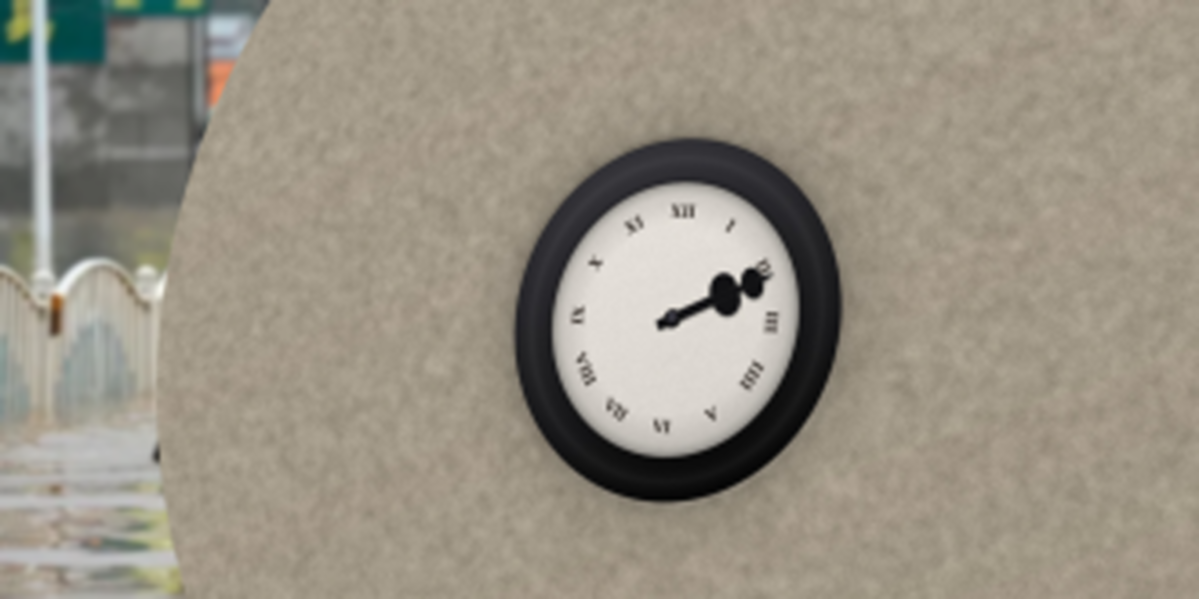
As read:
2.11
